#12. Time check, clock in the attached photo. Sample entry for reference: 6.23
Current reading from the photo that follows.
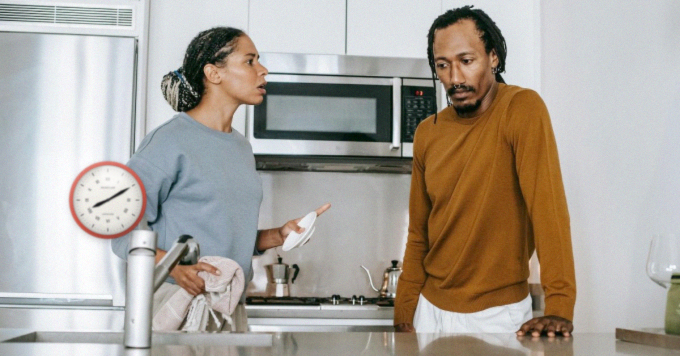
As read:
8.10
